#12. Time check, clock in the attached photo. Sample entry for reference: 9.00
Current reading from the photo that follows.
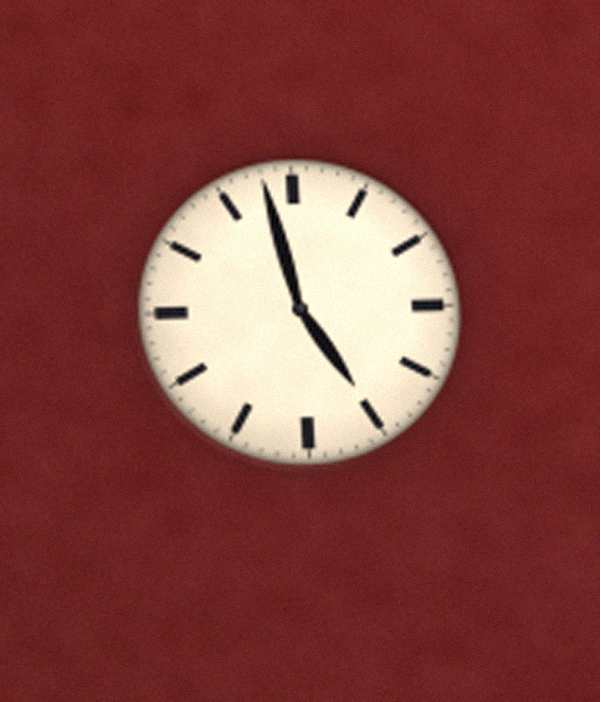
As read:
4.58
